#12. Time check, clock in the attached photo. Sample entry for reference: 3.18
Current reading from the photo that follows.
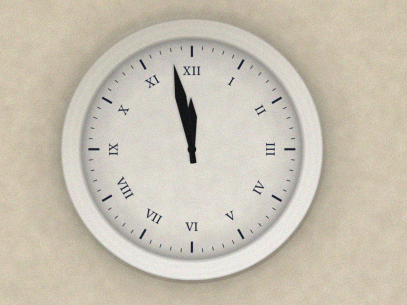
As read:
11.58
